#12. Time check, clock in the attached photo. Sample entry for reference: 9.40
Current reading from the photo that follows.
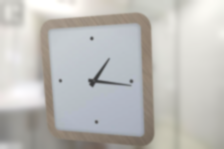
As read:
1.16
